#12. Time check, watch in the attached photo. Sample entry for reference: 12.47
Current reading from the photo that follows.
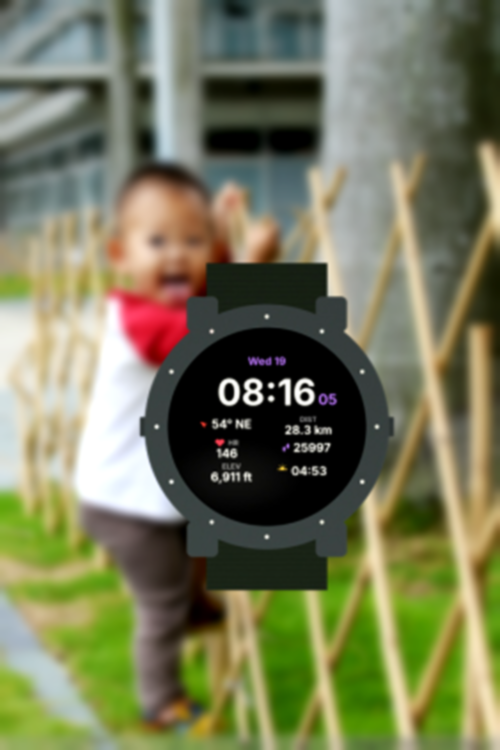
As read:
8.16
